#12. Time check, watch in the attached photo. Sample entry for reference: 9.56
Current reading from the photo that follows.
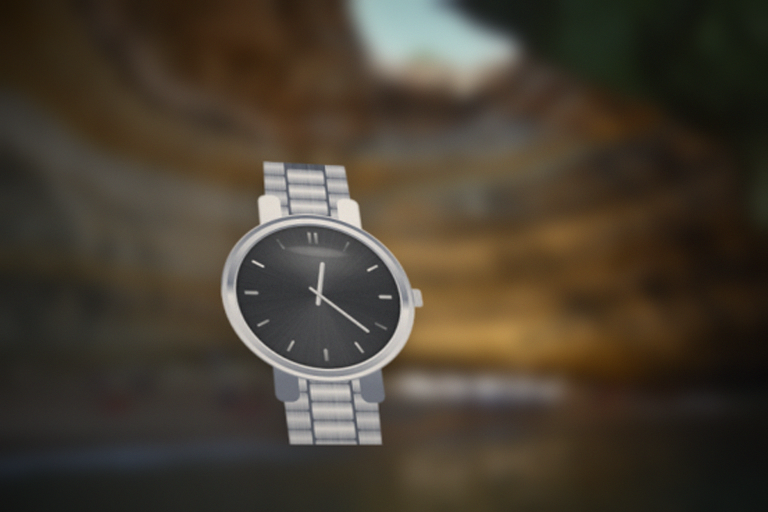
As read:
12.22
